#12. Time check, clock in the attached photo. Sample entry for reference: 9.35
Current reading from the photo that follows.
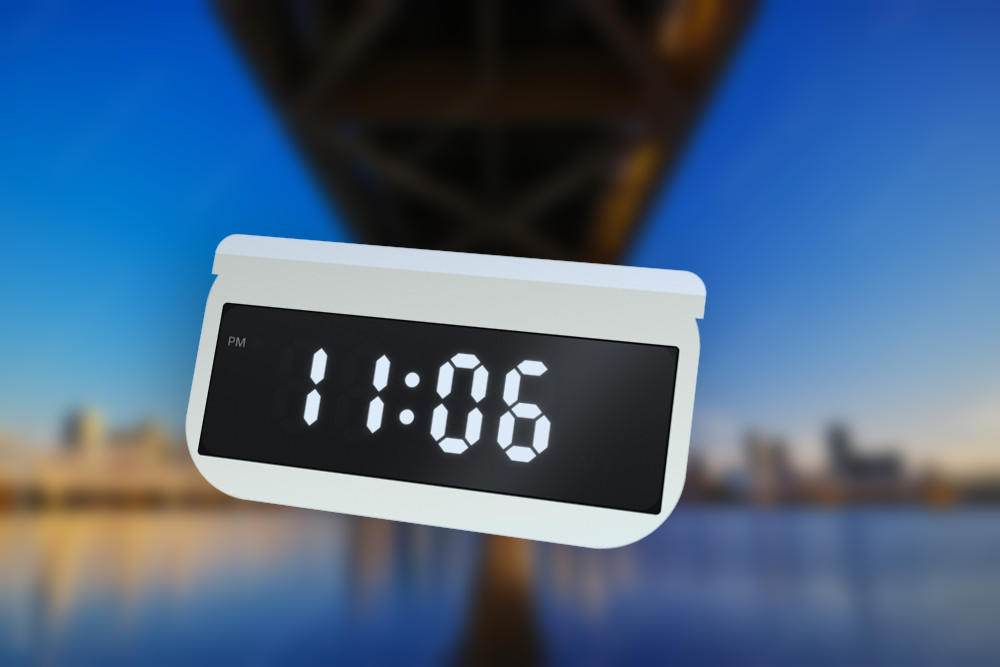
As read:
11.06
